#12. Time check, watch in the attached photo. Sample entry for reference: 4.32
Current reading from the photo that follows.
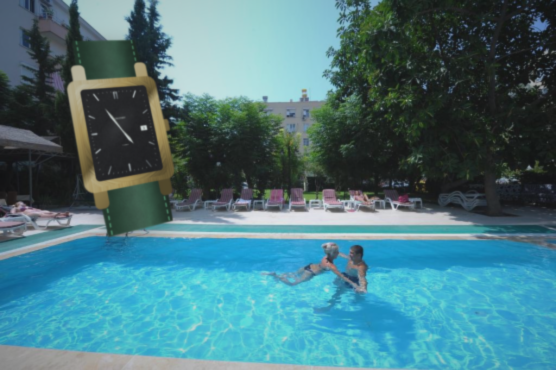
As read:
4.55
